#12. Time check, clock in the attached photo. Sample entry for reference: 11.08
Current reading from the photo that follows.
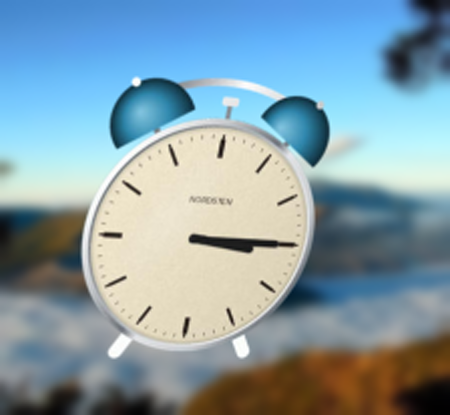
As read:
3.15
